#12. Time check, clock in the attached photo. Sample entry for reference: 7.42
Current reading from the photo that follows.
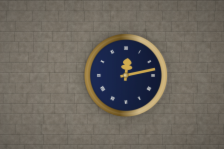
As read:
12.13
